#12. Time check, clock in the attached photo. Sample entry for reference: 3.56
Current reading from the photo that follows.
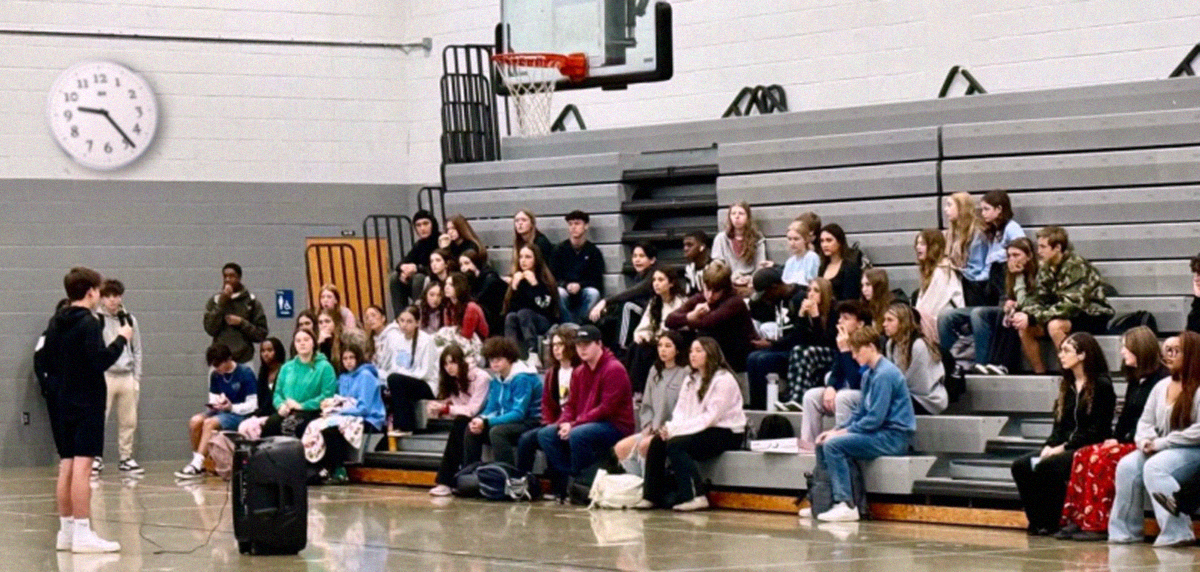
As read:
9.24
